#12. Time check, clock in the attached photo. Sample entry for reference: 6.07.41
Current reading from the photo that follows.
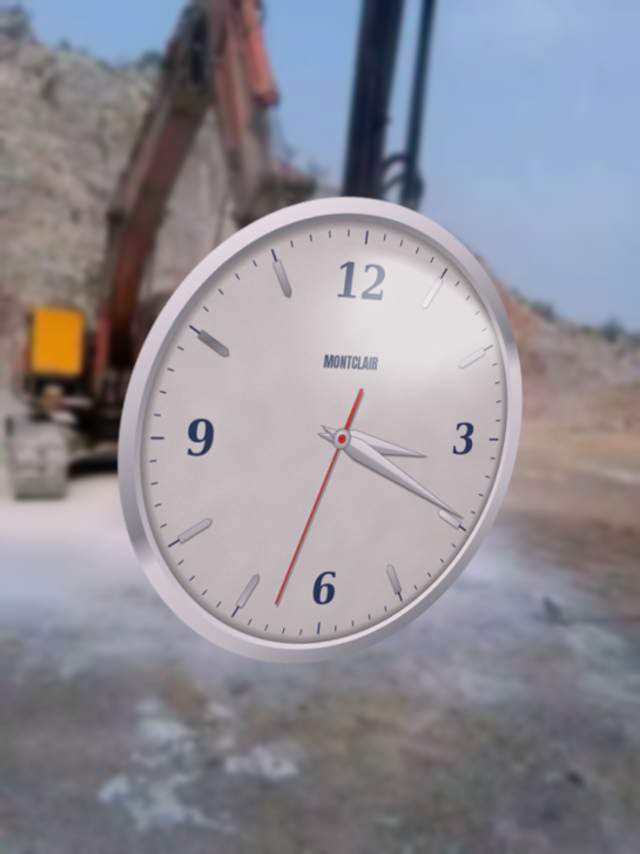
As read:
3.19.33
